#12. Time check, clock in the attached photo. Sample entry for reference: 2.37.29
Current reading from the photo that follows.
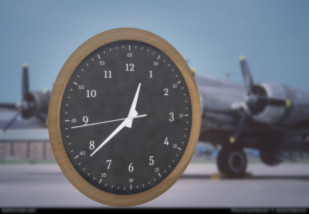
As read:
12.38.44
